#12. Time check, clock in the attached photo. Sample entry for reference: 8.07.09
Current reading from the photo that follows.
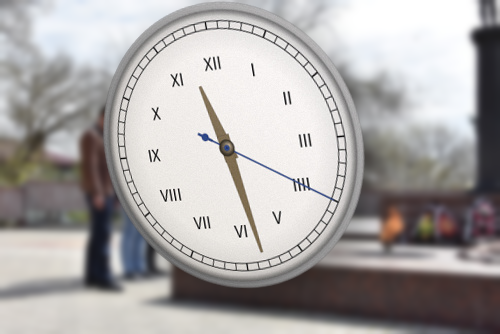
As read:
11.28.20
